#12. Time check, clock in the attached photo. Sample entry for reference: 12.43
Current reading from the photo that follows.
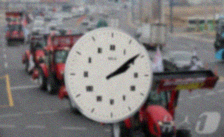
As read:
2.09
